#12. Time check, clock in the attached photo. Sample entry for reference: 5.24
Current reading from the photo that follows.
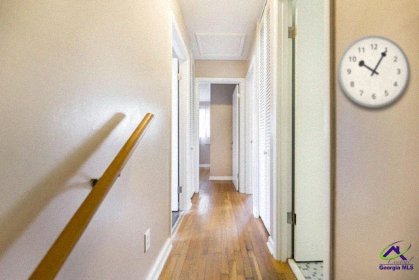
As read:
10.05
